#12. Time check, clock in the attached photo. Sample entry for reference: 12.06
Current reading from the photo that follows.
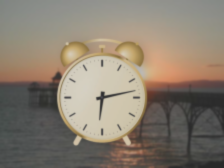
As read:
6.13
